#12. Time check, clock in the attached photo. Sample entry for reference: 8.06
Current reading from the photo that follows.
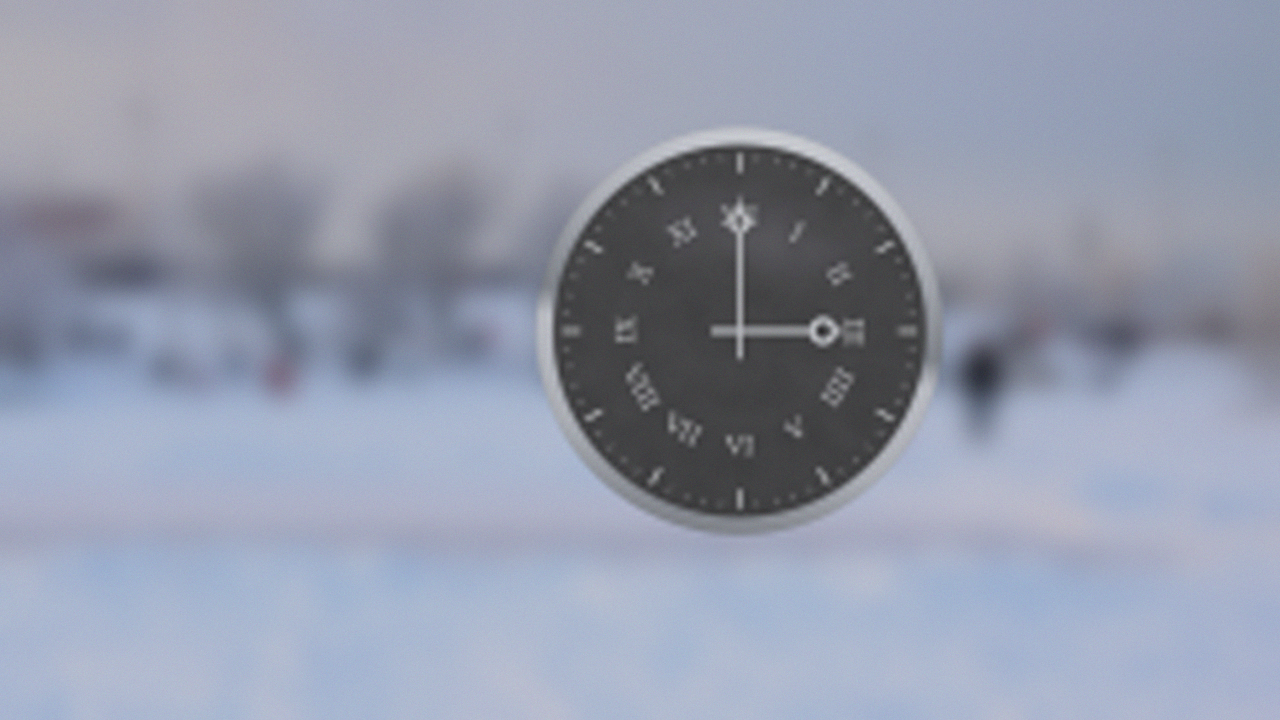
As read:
3.00
